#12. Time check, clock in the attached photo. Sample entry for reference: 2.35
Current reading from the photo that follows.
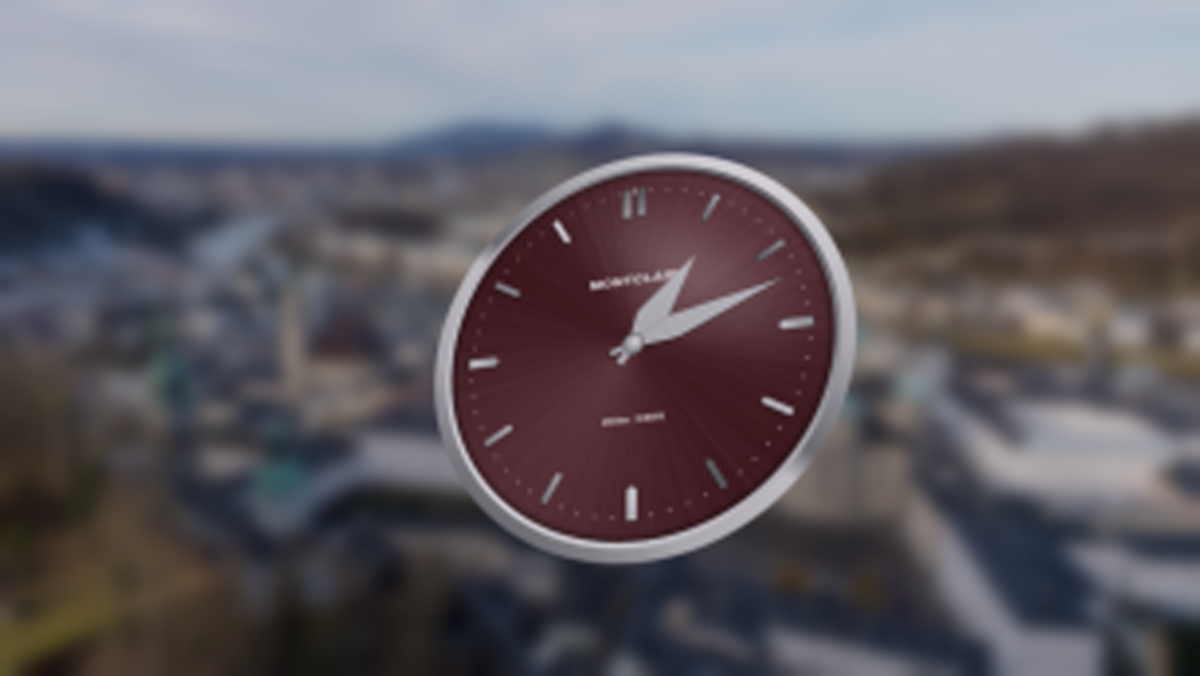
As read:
1.12
